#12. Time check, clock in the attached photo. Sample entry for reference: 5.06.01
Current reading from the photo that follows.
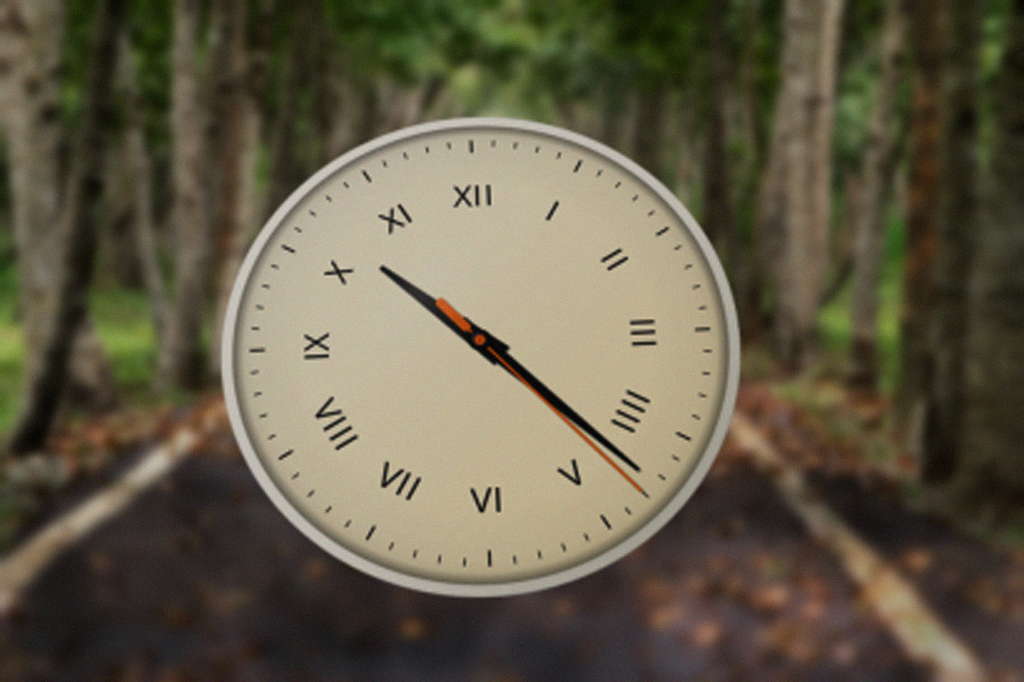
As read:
10.22.23
